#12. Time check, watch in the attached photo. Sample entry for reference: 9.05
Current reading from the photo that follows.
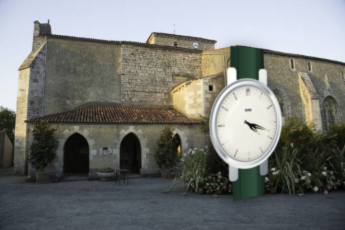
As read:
4.18
